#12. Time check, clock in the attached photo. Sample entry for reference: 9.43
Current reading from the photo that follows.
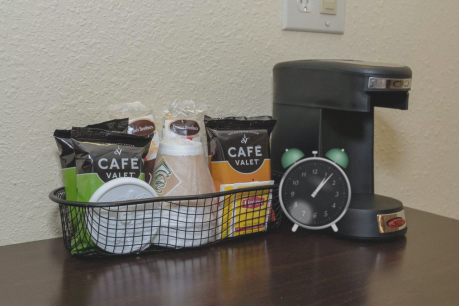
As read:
1.07
